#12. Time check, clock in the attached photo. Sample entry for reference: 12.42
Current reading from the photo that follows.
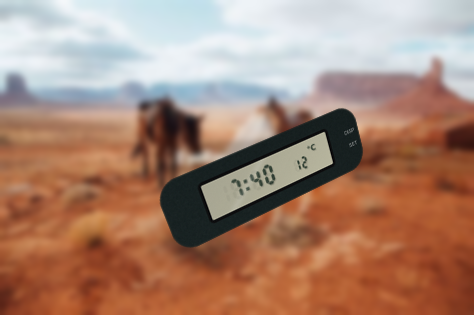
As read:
7.40
